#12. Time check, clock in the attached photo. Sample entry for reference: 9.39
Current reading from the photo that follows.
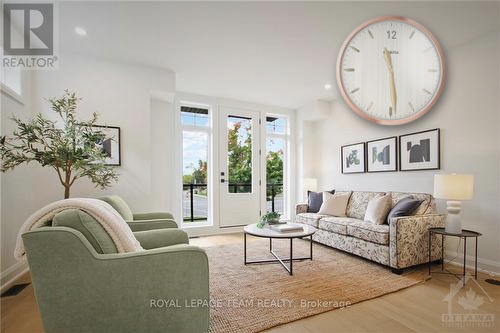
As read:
11.29
